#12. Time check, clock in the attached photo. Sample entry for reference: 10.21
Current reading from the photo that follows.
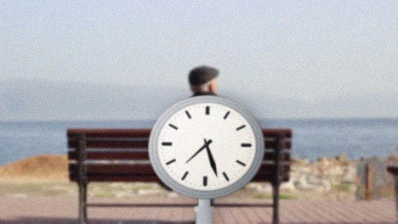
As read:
7.27
